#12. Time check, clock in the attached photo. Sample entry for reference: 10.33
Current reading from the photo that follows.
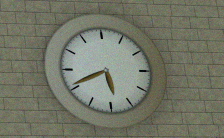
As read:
5.41
